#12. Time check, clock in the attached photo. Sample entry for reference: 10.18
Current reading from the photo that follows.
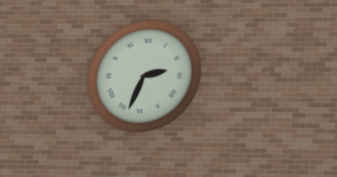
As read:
2.33
